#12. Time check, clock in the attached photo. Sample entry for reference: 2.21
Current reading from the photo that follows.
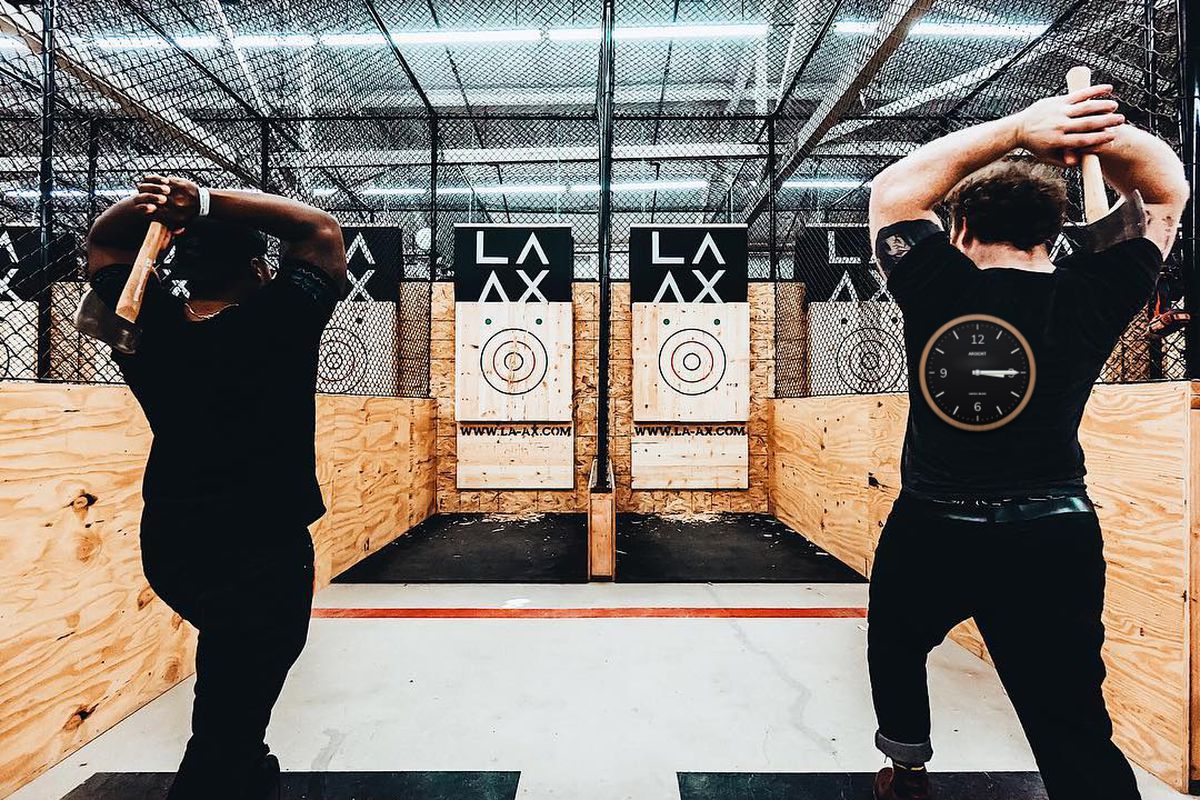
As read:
3.15
